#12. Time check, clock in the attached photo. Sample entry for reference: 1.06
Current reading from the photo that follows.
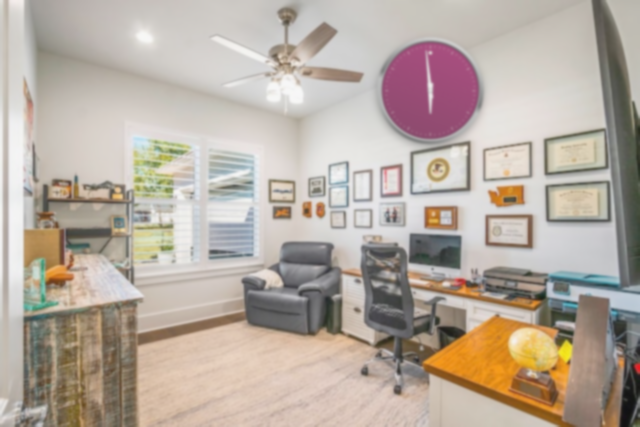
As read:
5.59
